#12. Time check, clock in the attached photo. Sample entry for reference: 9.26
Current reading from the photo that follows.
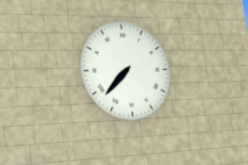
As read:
7.38
